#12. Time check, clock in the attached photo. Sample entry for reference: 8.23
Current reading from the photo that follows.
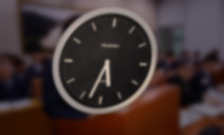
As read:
5.33
